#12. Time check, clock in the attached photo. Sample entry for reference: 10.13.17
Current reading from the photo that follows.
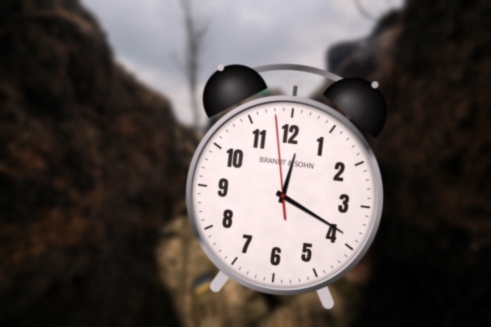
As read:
12.18.58
